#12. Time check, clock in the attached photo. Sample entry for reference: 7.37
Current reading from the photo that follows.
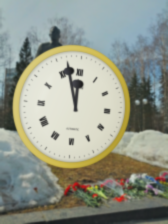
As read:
11.57
